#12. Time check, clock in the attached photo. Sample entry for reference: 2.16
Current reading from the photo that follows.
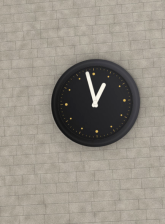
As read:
12.58
